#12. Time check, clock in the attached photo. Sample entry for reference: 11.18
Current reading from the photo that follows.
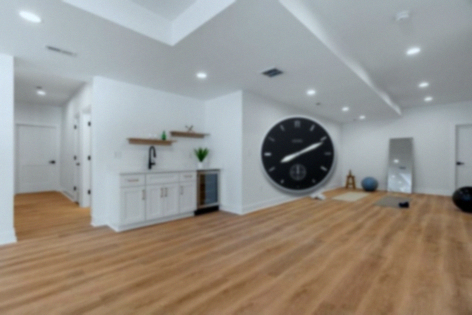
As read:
8.11
